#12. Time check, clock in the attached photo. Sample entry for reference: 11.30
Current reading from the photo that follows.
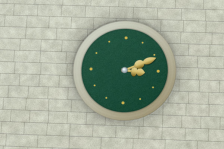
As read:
3.11
